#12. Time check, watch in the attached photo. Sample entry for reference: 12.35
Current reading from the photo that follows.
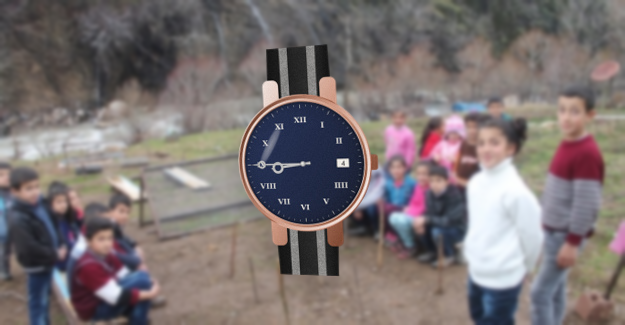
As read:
8.45
